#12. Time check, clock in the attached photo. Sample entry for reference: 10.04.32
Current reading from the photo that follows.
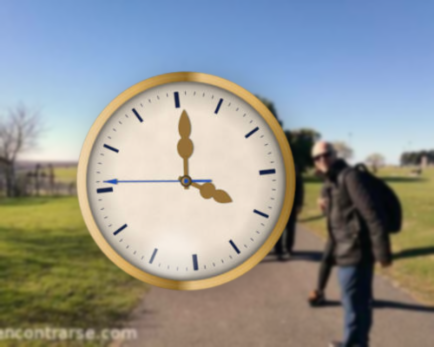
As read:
4.00.46
